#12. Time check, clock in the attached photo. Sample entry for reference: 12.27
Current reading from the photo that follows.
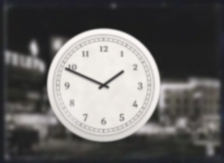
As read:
1.49
